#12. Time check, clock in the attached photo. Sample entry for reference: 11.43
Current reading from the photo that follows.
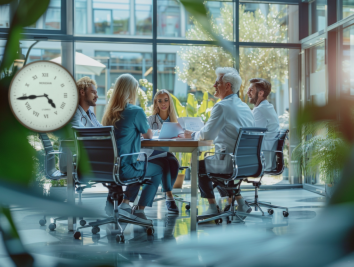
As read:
4.44
